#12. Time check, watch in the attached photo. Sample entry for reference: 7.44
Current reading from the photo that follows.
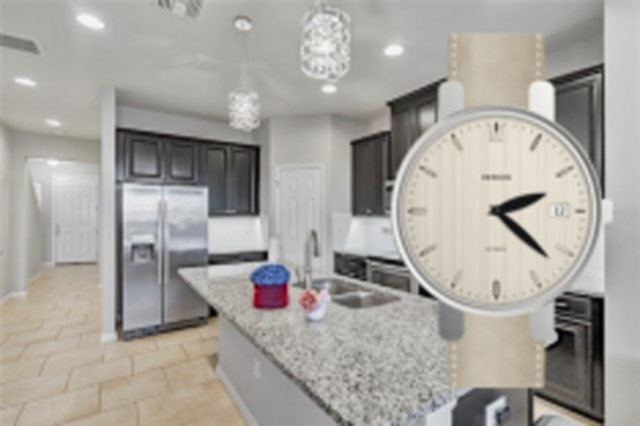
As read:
2.22
